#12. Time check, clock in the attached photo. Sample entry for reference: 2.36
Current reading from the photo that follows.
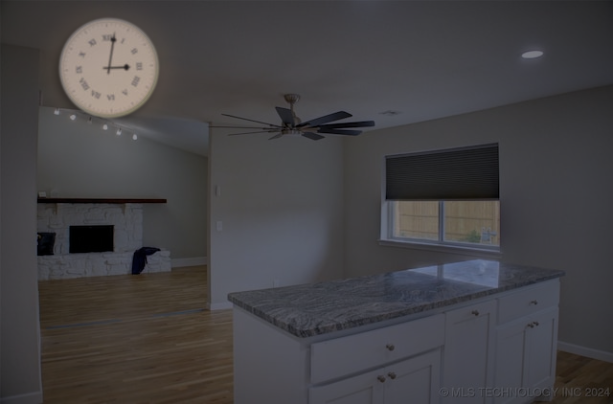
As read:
3.02
